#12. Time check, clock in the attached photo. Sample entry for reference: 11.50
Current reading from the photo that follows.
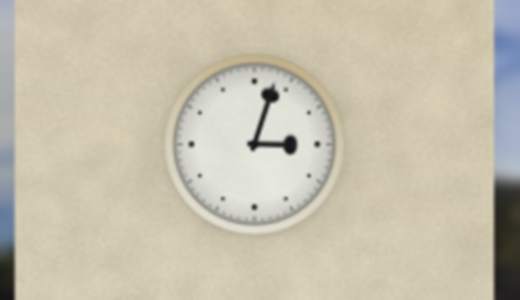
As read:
3.03
